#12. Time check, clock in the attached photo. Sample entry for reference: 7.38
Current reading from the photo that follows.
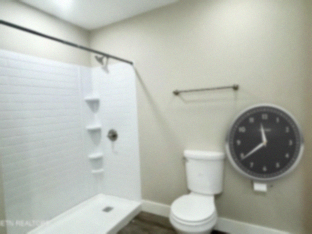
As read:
11.39
